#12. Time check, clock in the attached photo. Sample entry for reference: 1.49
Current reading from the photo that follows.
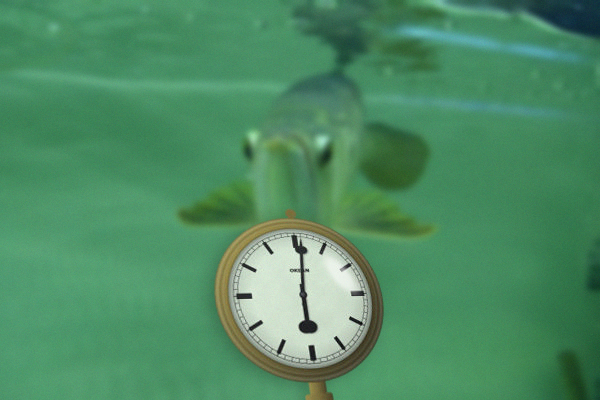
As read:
6.01
